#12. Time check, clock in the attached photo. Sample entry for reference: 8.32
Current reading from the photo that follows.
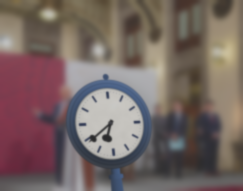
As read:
6.39
